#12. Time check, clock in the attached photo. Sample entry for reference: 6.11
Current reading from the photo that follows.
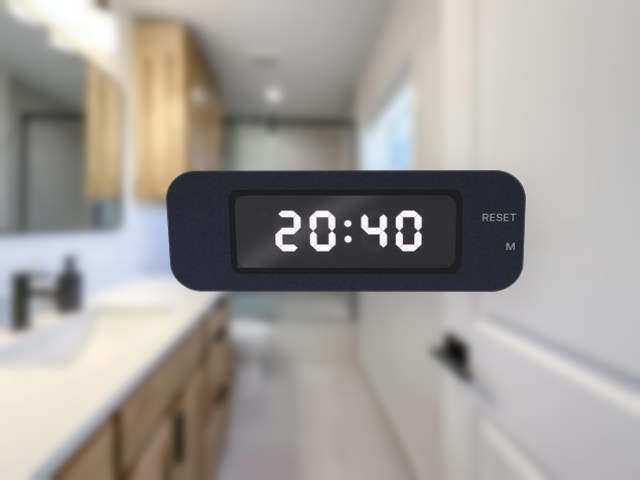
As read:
20.40
